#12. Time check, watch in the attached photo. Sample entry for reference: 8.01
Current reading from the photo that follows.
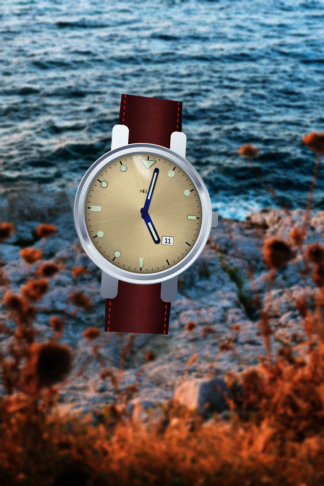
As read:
5.02
